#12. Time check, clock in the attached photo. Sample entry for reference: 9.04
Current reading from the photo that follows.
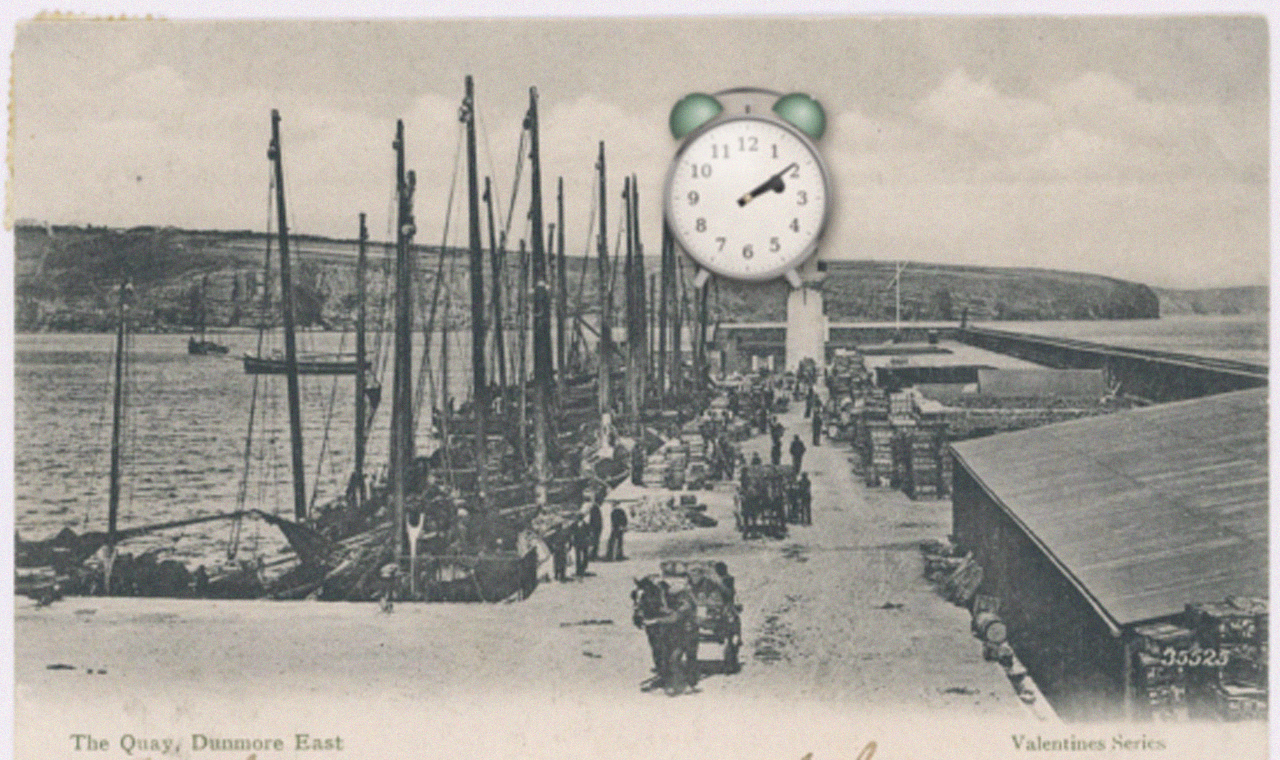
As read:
2.09
